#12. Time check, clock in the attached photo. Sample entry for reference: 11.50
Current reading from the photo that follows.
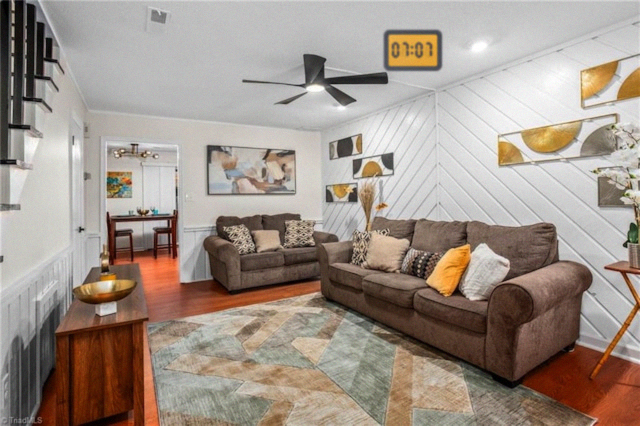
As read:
7.07
